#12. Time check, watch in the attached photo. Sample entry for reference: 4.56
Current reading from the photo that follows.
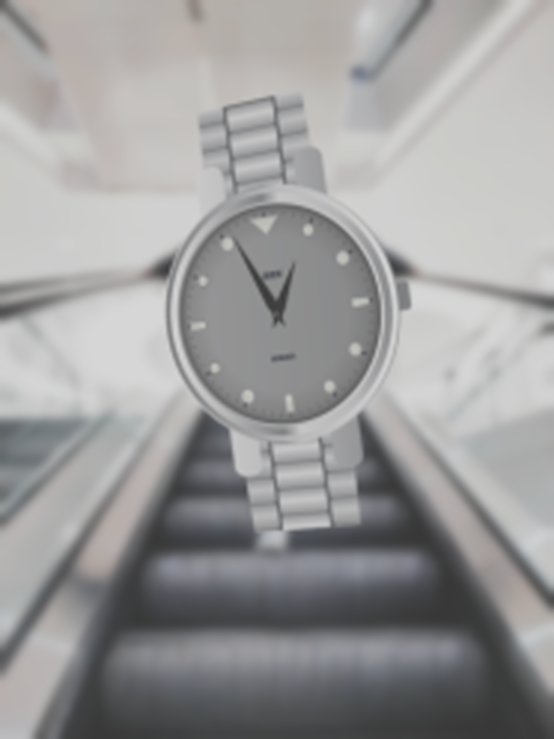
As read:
12.56
